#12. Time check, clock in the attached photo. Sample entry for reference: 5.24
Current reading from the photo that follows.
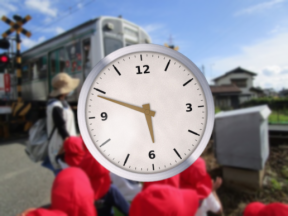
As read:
5.49
